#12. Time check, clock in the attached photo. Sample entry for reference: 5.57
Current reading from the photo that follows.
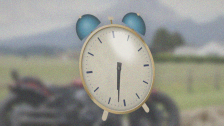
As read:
6.32
